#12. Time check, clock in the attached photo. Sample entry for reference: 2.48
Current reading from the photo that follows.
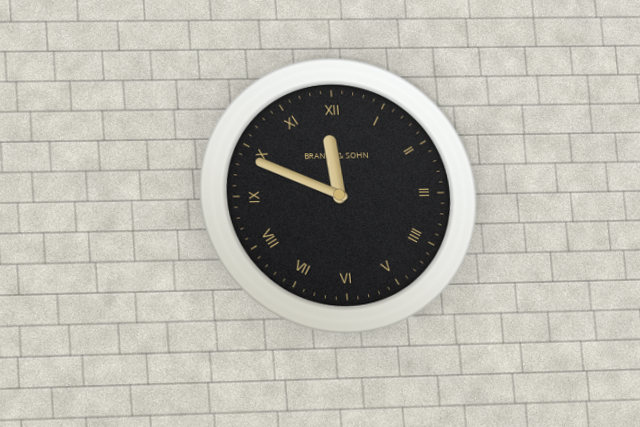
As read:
11.49
